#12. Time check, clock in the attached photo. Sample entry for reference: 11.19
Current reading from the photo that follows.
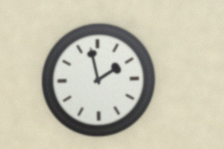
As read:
1.58
